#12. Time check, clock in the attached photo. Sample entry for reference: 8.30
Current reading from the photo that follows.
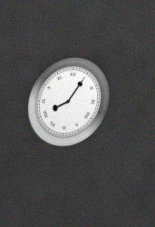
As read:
8.05
